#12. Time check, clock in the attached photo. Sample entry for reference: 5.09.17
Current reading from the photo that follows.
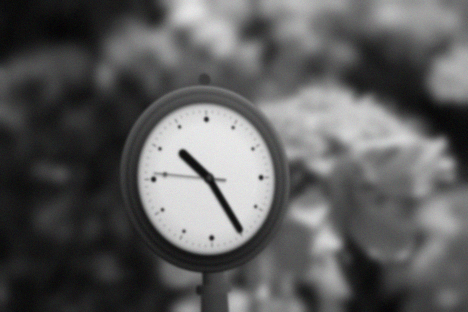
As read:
10.24.46
